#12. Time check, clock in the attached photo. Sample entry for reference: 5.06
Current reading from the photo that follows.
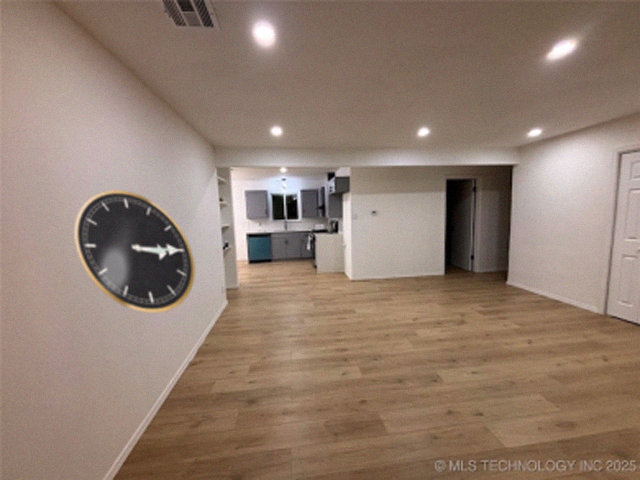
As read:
3.15
